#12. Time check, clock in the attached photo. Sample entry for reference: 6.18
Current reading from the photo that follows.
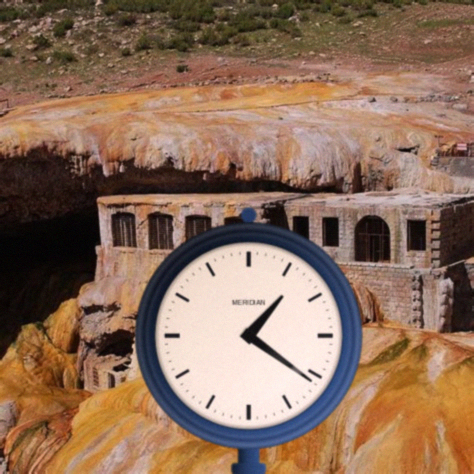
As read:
1.21
